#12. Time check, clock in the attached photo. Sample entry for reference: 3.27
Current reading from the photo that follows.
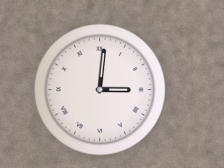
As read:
3.01
